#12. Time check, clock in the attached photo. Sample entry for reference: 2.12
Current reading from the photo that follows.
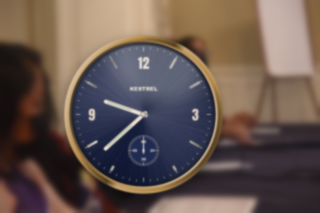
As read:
9.38
